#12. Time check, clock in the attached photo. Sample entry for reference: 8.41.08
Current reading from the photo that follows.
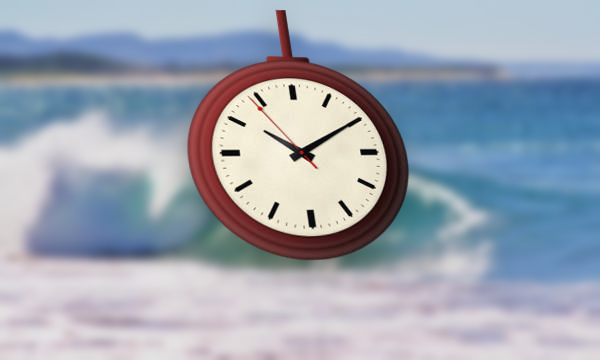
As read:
10.09.54
